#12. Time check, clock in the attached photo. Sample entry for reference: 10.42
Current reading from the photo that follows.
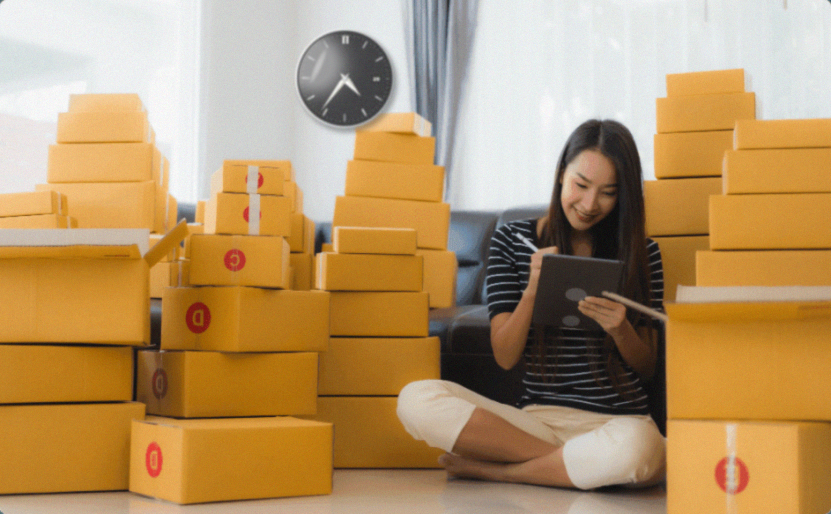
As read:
4.36
